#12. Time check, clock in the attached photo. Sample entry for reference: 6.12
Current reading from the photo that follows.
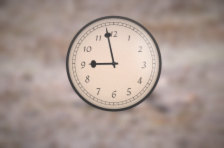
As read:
8.58
